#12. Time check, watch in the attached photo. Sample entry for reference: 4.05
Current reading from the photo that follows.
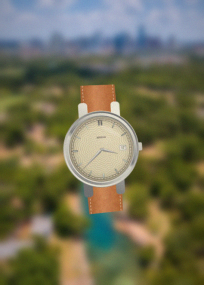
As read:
3.38
